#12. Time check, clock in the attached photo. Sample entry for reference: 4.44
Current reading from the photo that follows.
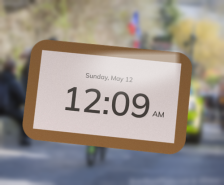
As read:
12.09
